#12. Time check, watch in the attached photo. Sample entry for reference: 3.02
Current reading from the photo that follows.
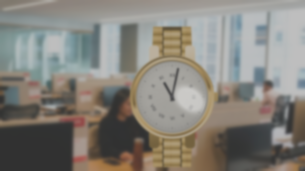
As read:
11.02
